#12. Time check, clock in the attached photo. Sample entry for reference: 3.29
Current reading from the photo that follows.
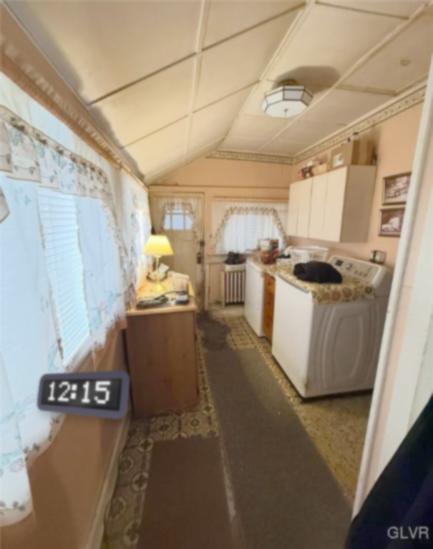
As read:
12.15
